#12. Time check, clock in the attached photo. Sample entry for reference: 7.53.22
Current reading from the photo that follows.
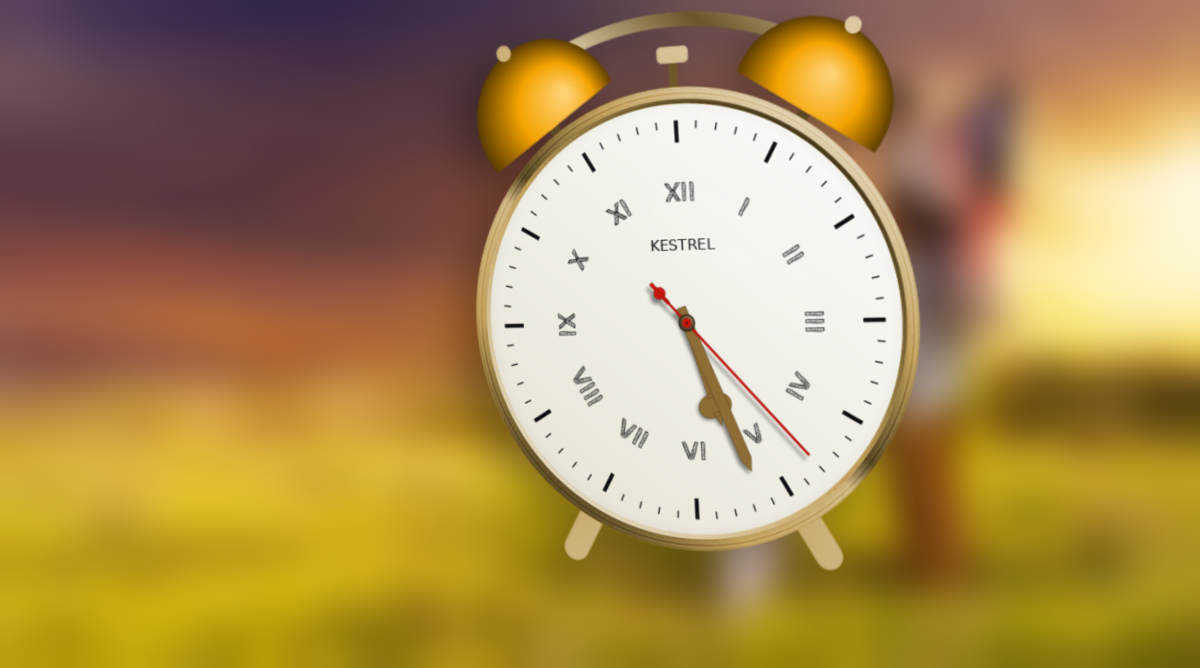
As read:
5.26.23
